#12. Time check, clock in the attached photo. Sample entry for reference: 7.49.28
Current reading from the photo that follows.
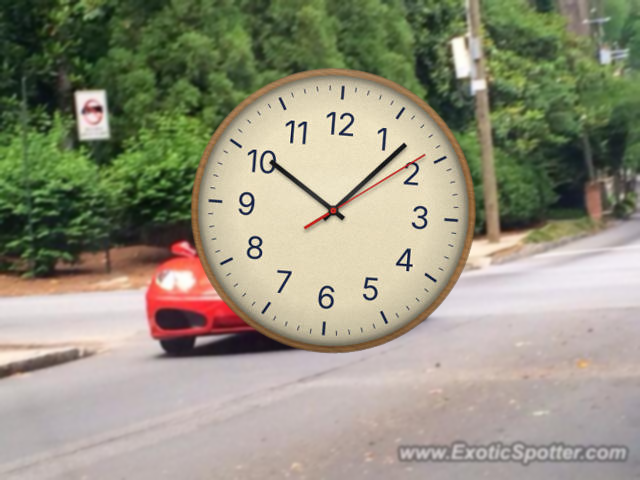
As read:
10.07.09
